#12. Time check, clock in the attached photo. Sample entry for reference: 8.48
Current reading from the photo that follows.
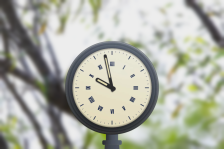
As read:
9.58
